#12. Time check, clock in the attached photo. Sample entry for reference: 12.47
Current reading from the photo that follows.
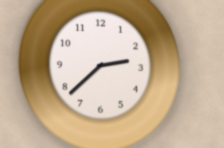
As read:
2.38
